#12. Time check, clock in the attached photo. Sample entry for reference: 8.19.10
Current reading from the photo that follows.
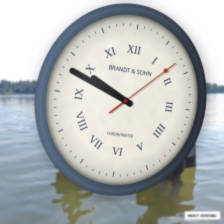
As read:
9.48.08
